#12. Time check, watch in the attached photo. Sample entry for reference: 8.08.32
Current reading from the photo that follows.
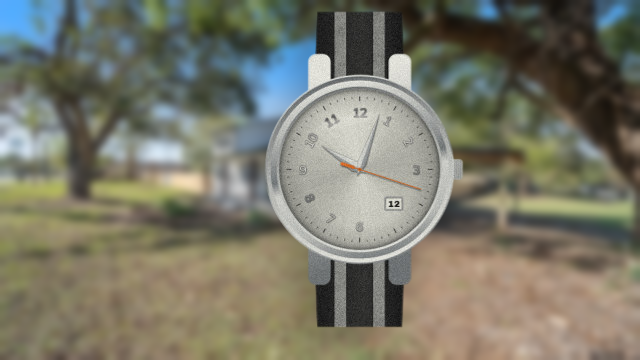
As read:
10.03.18
